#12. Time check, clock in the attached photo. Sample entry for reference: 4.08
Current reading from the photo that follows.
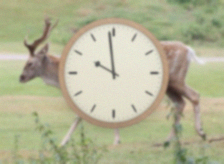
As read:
9.59
